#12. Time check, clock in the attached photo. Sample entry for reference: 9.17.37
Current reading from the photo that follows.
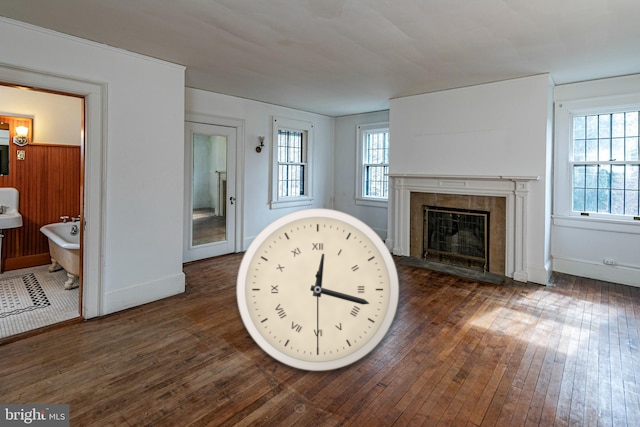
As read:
12.17.30
